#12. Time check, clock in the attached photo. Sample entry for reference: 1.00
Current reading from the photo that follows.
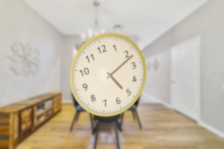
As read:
5.12
